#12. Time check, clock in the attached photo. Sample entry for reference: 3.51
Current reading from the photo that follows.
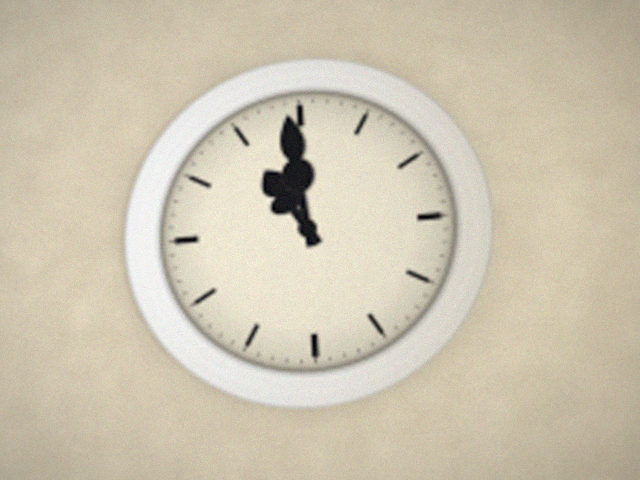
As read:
10.59
